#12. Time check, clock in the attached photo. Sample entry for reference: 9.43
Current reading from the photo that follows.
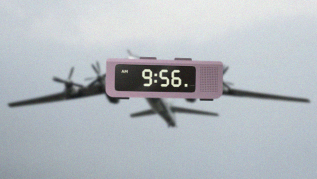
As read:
9.56
